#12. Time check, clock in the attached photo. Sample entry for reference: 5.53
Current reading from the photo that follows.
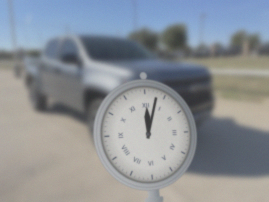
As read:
12.03
